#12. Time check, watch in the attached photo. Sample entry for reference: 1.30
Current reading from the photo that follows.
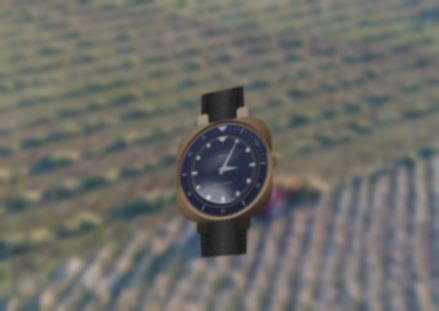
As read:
3.05
